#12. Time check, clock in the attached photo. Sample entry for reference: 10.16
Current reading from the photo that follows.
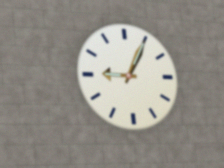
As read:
9.05
